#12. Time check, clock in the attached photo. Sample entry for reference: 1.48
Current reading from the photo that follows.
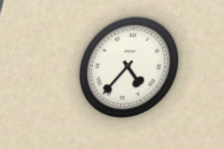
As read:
4.36
